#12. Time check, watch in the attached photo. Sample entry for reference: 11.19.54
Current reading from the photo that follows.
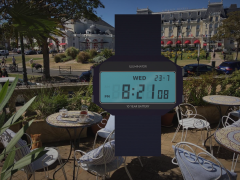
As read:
8.21.08
